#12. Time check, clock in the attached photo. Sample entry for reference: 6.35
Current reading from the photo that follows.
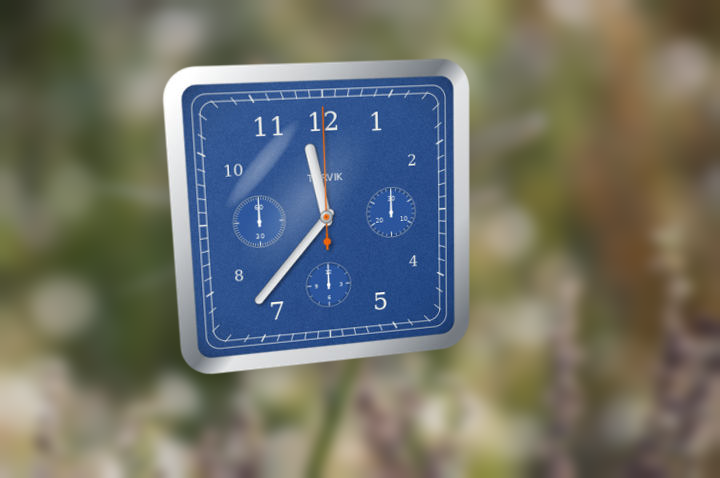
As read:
11.37
